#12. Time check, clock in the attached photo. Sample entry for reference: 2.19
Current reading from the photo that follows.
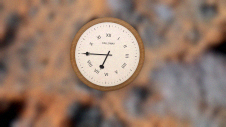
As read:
6.45
